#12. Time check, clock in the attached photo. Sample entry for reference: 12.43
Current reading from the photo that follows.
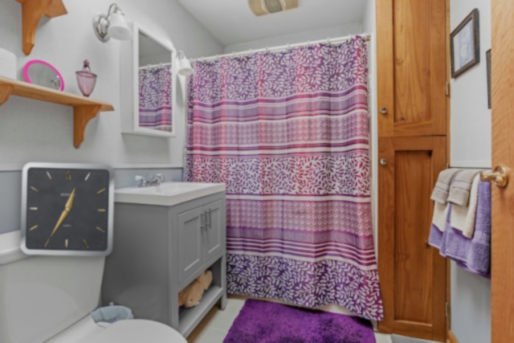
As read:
12.35
